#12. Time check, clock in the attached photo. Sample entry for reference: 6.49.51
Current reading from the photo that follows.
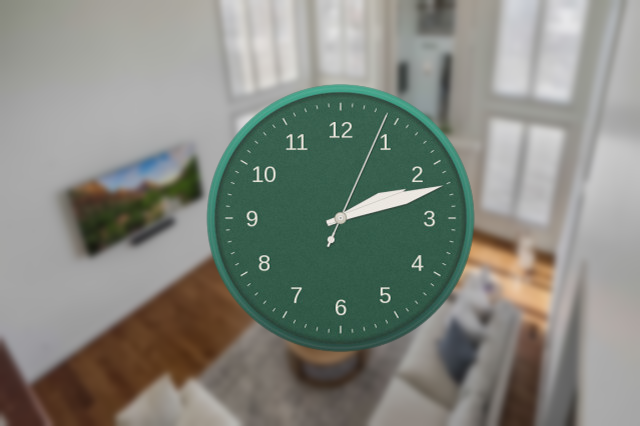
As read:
2.12.04
